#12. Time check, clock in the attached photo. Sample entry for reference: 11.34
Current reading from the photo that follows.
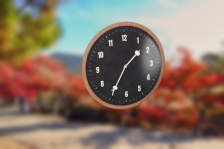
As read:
1.35
